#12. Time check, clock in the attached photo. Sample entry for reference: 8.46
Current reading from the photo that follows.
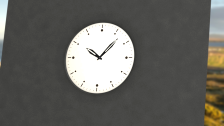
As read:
10.07
